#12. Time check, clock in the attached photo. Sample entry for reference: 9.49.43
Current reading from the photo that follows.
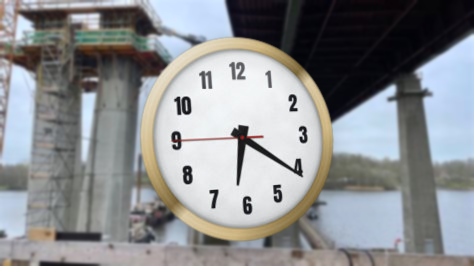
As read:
6.20.45
